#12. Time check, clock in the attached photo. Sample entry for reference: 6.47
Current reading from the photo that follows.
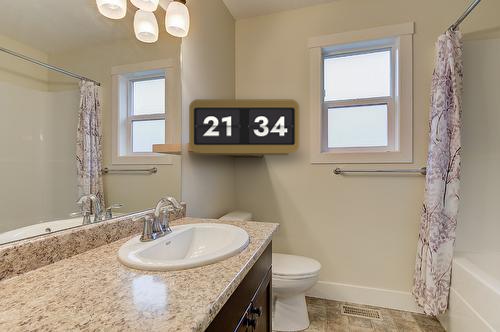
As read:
21.34
